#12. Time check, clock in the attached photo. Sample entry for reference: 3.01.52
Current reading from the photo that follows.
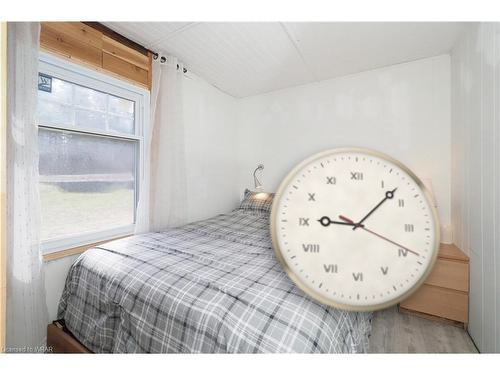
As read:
9.07.19
